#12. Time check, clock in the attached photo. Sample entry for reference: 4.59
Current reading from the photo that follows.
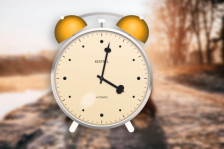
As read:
4.02
